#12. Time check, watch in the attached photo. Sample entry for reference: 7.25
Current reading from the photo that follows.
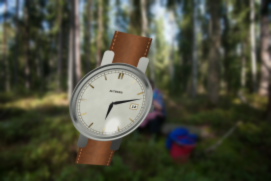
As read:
6.12
